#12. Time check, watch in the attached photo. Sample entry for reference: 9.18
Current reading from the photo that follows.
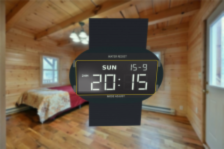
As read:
20.15
